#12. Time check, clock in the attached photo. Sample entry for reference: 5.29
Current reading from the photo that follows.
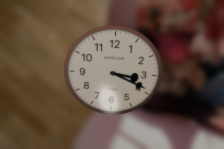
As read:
3.19
